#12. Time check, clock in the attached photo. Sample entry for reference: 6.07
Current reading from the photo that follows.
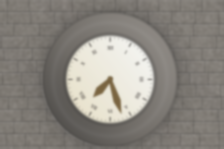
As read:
7.27
